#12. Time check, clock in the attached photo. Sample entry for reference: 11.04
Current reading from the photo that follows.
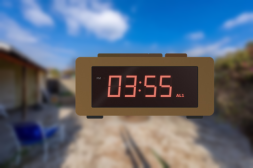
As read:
3.55
